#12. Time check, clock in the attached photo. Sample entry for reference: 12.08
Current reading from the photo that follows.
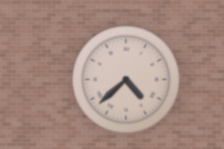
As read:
4.38
